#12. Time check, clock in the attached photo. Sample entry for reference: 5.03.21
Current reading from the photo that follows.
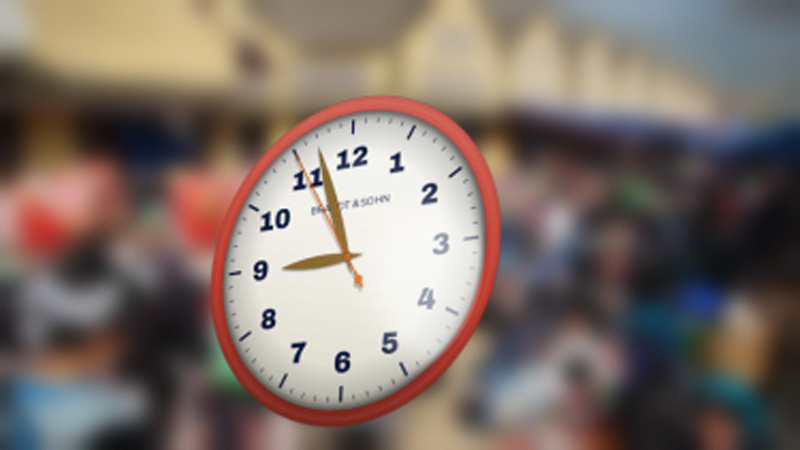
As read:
8.56.55
